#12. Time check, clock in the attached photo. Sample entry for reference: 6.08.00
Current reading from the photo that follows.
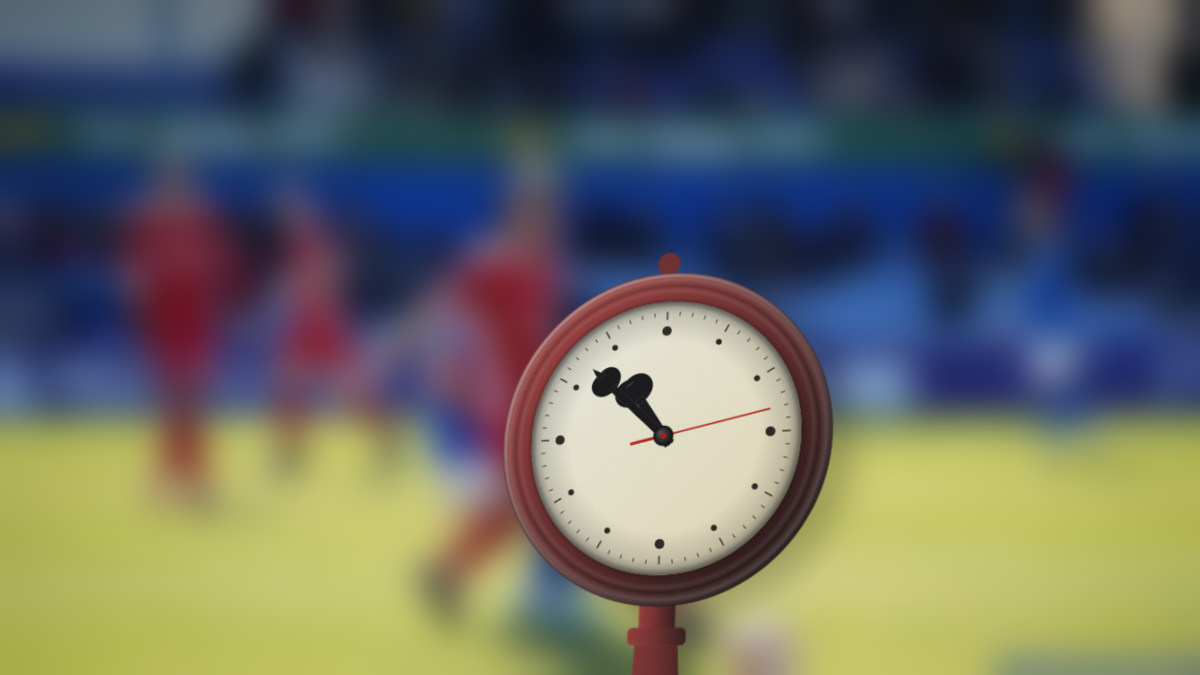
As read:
10.52.13
